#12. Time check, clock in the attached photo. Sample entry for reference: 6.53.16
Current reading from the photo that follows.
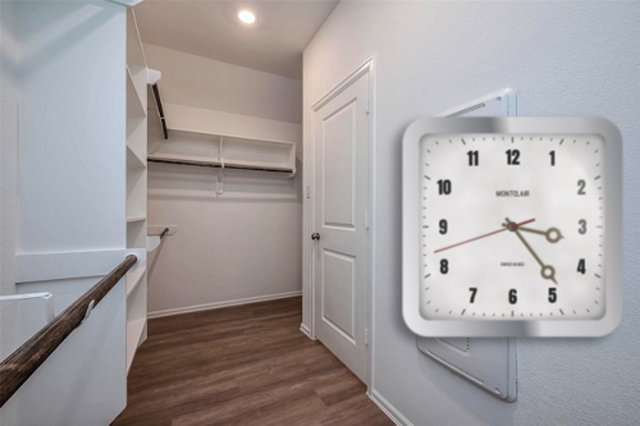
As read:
3.23.42
